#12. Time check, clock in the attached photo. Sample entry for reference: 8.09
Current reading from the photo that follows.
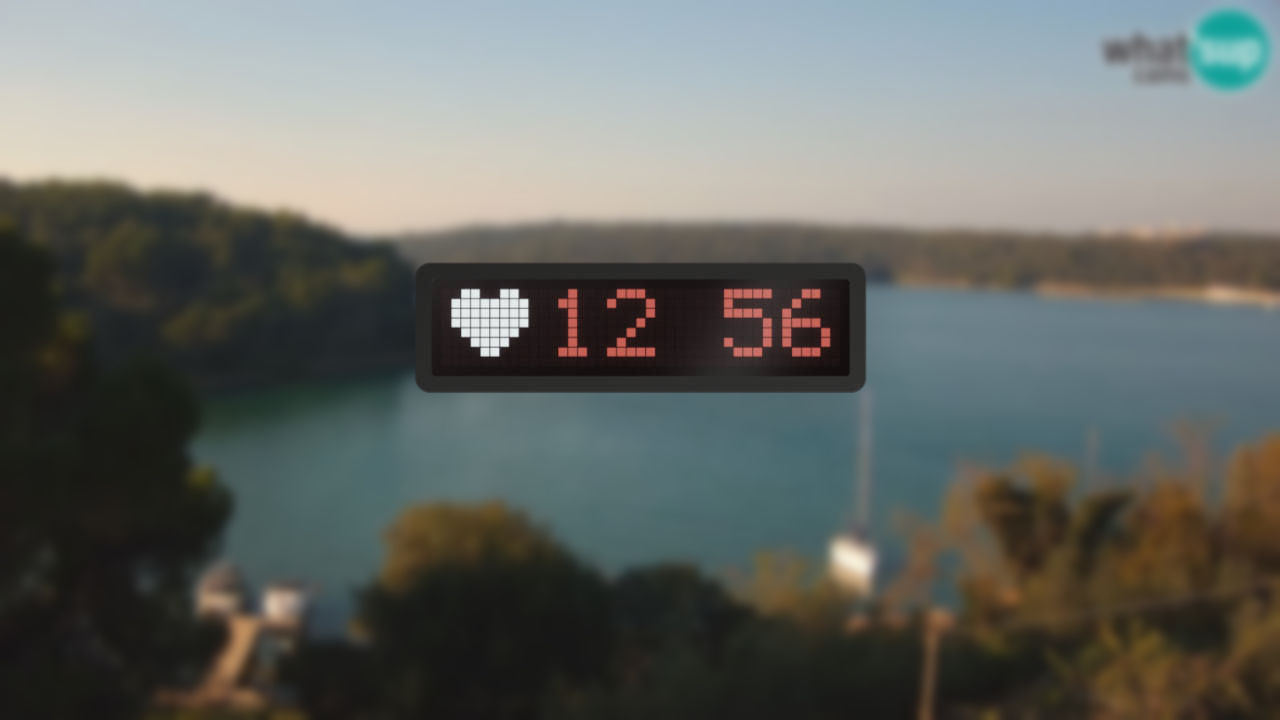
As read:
12.56
